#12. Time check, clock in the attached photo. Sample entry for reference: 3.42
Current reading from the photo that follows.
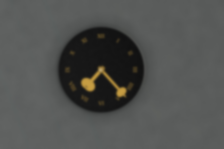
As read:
7.23
